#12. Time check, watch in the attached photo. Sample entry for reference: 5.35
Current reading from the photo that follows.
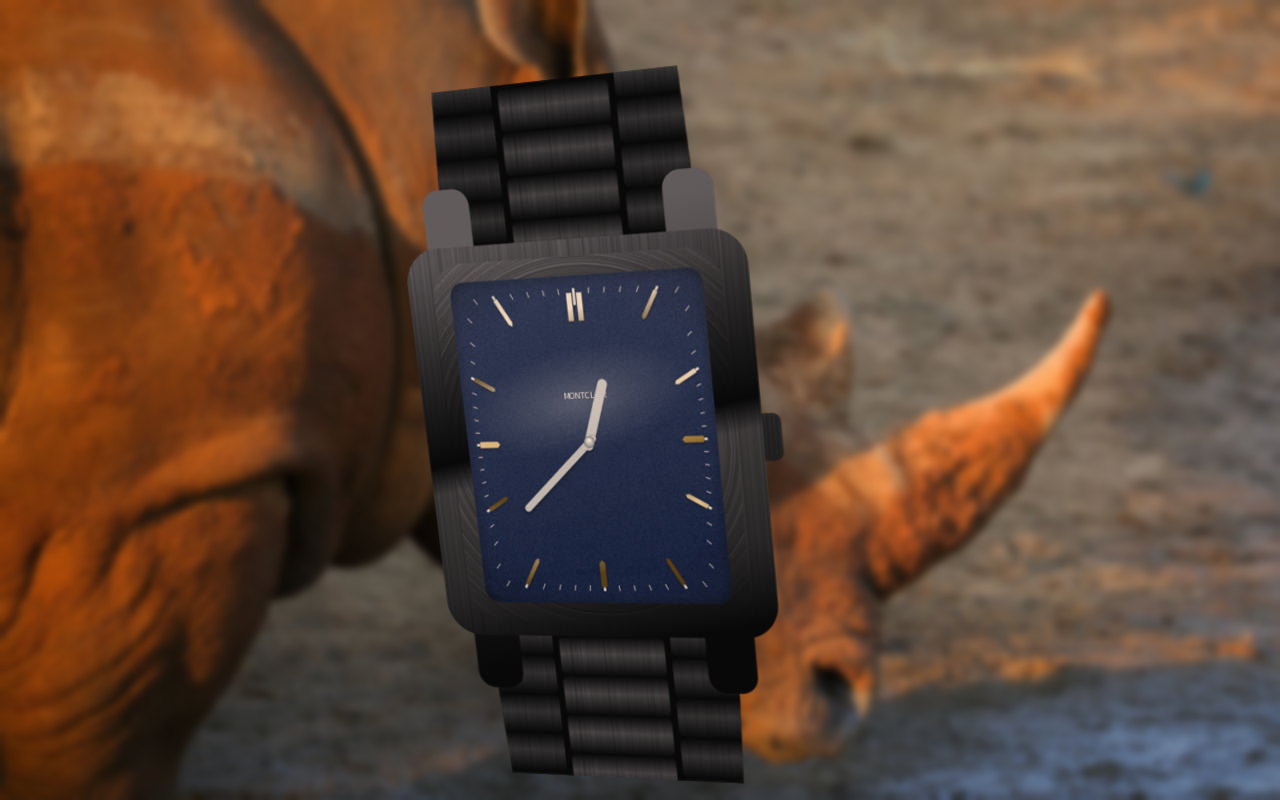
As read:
12.38
